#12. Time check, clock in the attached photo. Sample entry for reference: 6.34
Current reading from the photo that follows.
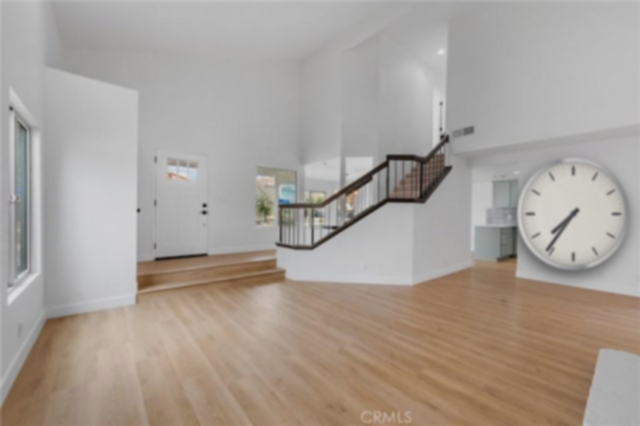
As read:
7.36
